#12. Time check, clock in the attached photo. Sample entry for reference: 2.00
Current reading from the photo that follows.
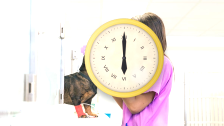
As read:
6.00
